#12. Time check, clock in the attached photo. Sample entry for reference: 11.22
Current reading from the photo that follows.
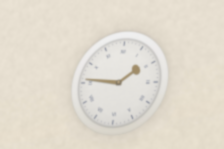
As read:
1.46
